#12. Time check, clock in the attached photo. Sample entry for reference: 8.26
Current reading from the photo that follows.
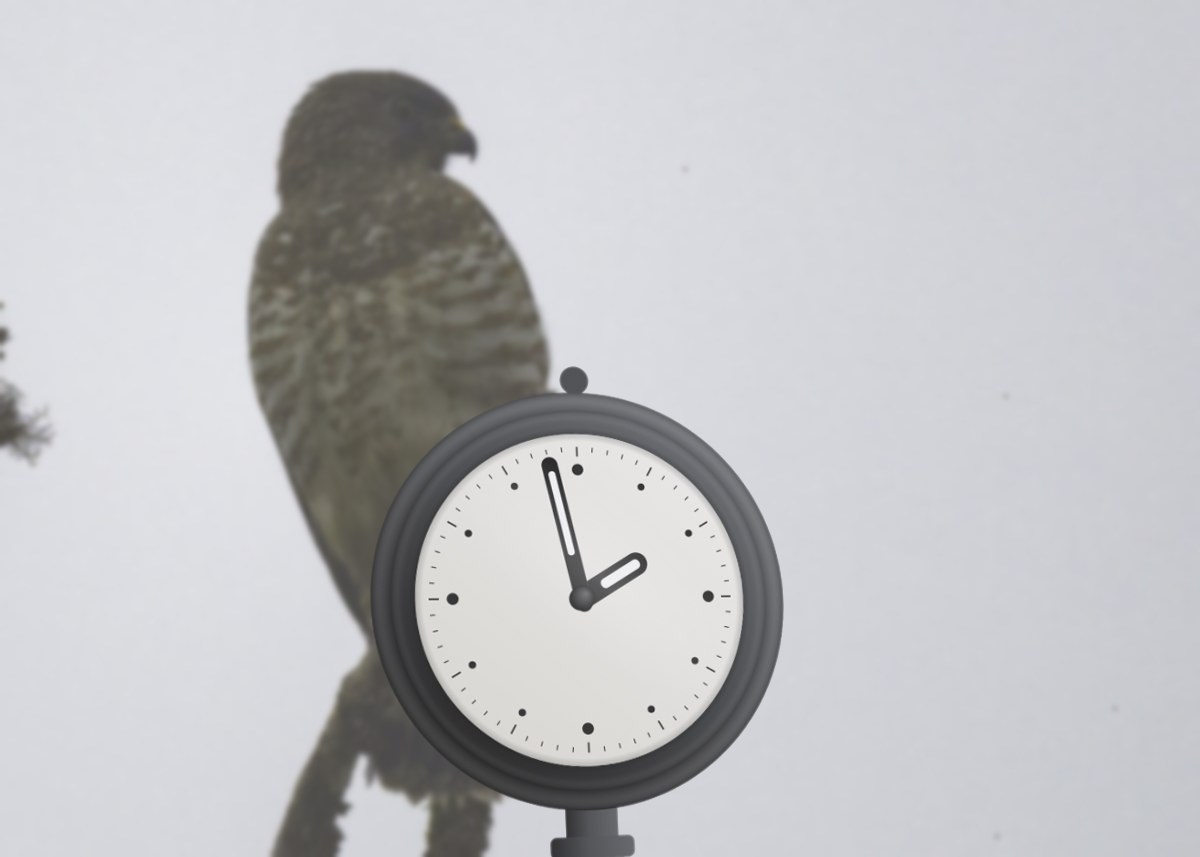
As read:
1.58
